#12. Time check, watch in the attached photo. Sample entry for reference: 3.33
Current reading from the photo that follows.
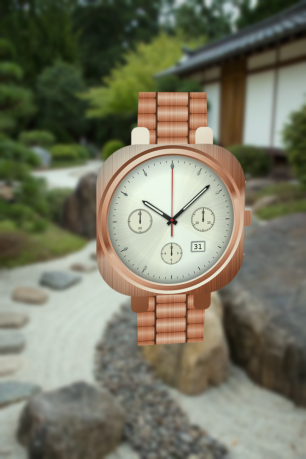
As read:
10.08
